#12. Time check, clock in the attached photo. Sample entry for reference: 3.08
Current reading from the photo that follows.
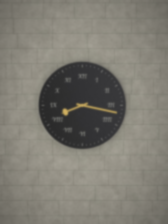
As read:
8.17
